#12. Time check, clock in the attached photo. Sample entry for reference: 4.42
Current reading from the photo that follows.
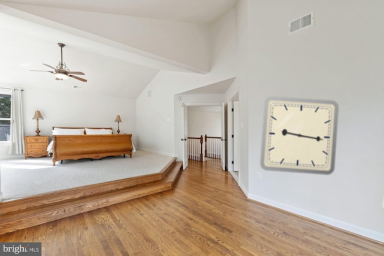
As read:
9.16
